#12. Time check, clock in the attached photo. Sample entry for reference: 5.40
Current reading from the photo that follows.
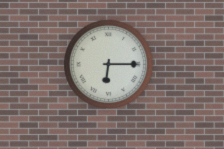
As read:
6.15
